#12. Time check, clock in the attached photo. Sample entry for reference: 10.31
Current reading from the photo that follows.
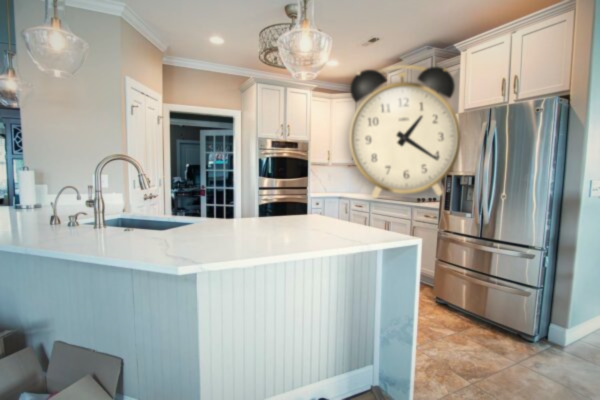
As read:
1.21
